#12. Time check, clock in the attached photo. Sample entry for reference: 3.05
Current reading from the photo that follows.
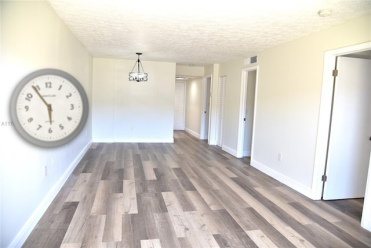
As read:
5.54
